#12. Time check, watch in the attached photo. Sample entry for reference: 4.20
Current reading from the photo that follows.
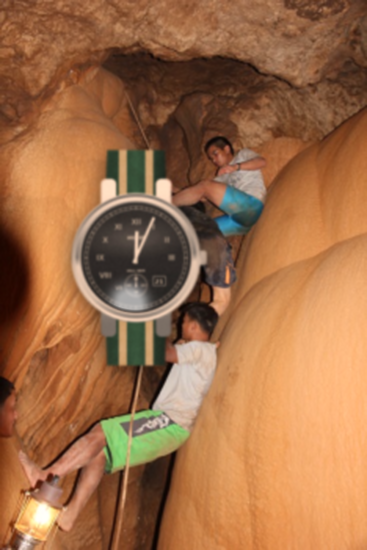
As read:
12.04
